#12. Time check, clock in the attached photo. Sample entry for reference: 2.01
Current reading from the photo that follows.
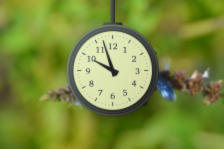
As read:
9.57
